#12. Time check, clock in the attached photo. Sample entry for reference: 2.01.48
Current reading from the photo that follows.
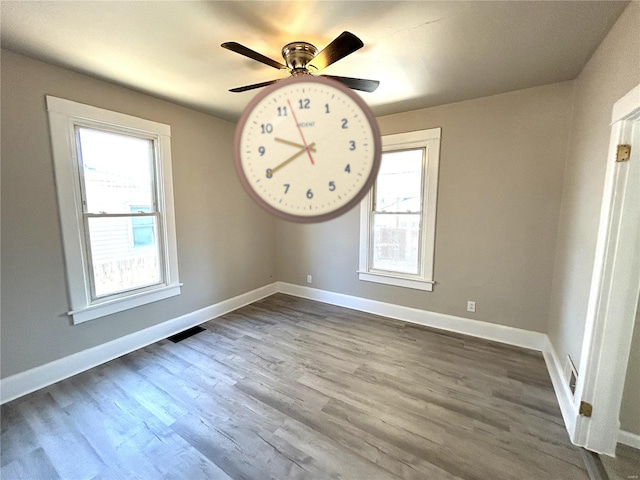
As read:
9.39.57
